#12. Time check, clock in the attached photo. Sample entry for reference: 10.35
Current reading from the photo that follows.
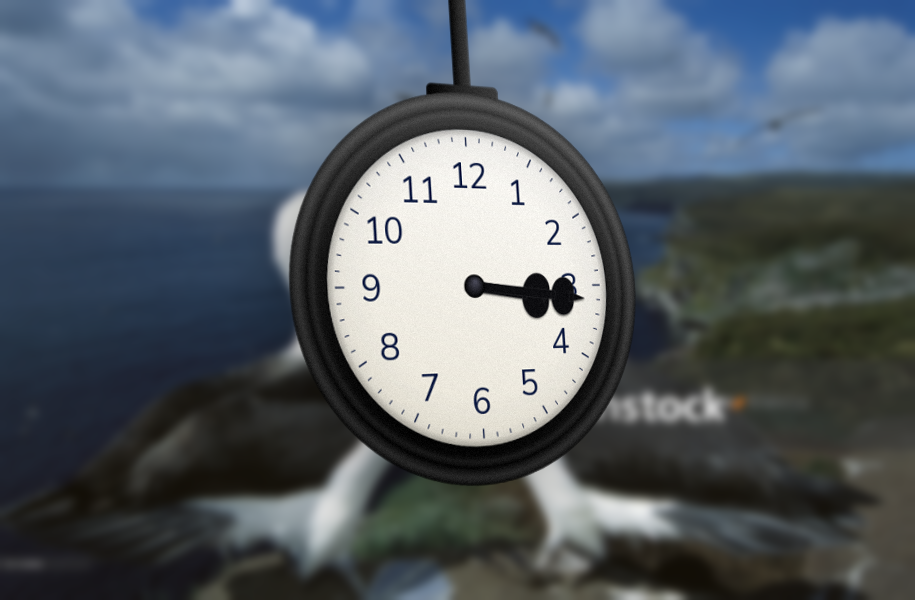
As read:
3.16
